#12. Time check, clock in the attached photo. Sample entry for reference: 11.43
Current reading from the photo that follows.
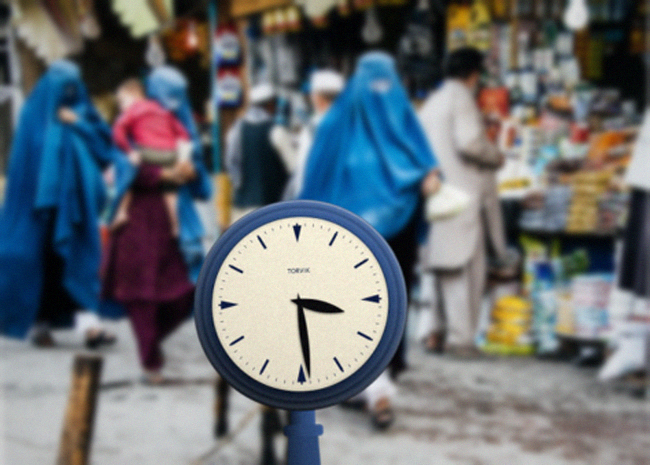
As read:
3.29
